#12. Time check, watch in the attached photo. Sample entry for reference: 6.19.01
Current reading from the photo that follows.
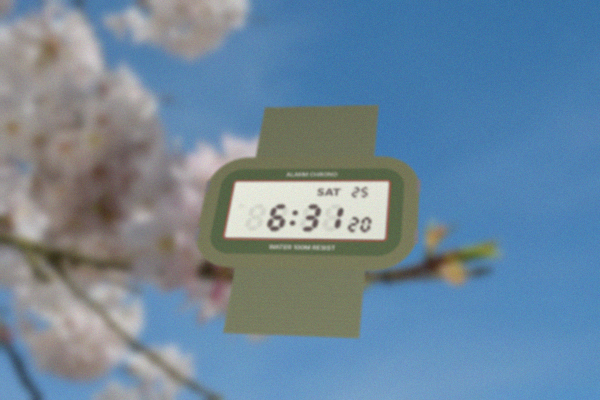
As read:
6.31.20
